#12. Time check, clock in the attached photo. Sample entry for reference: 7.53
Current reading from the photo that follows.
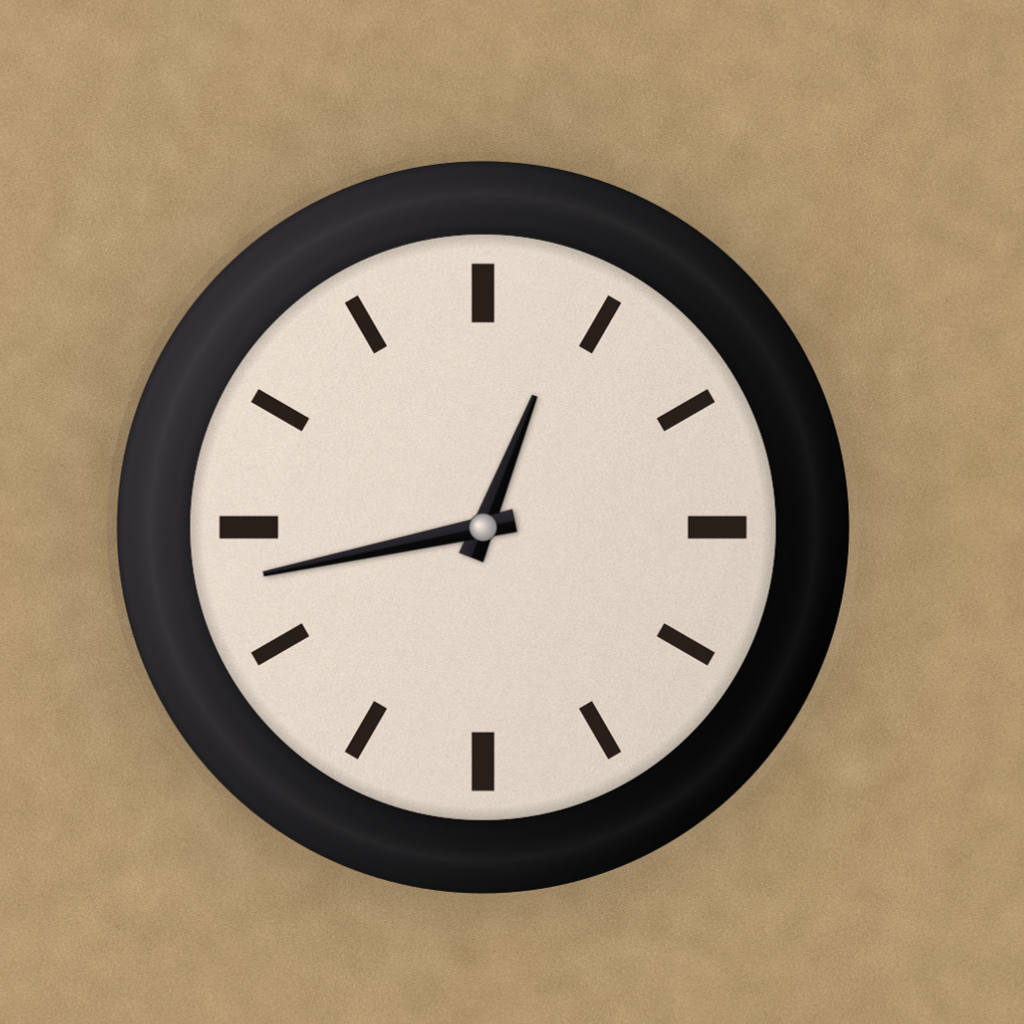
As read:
12.43
